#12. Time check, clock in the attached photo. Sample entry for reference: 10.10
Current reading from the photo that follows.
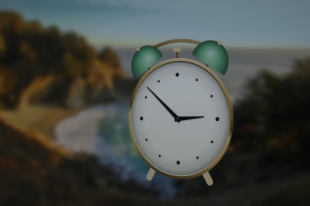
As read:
2.52
